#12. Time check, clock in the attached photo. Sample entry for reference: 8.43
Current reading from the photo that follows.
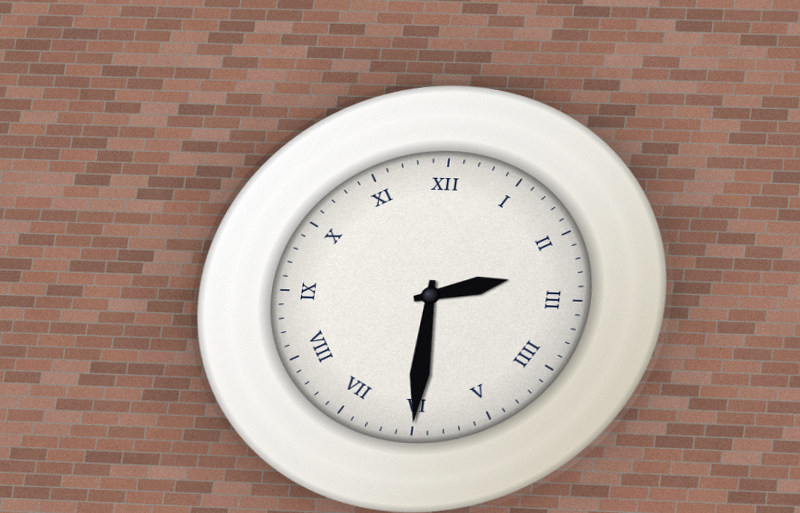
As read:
2.30
